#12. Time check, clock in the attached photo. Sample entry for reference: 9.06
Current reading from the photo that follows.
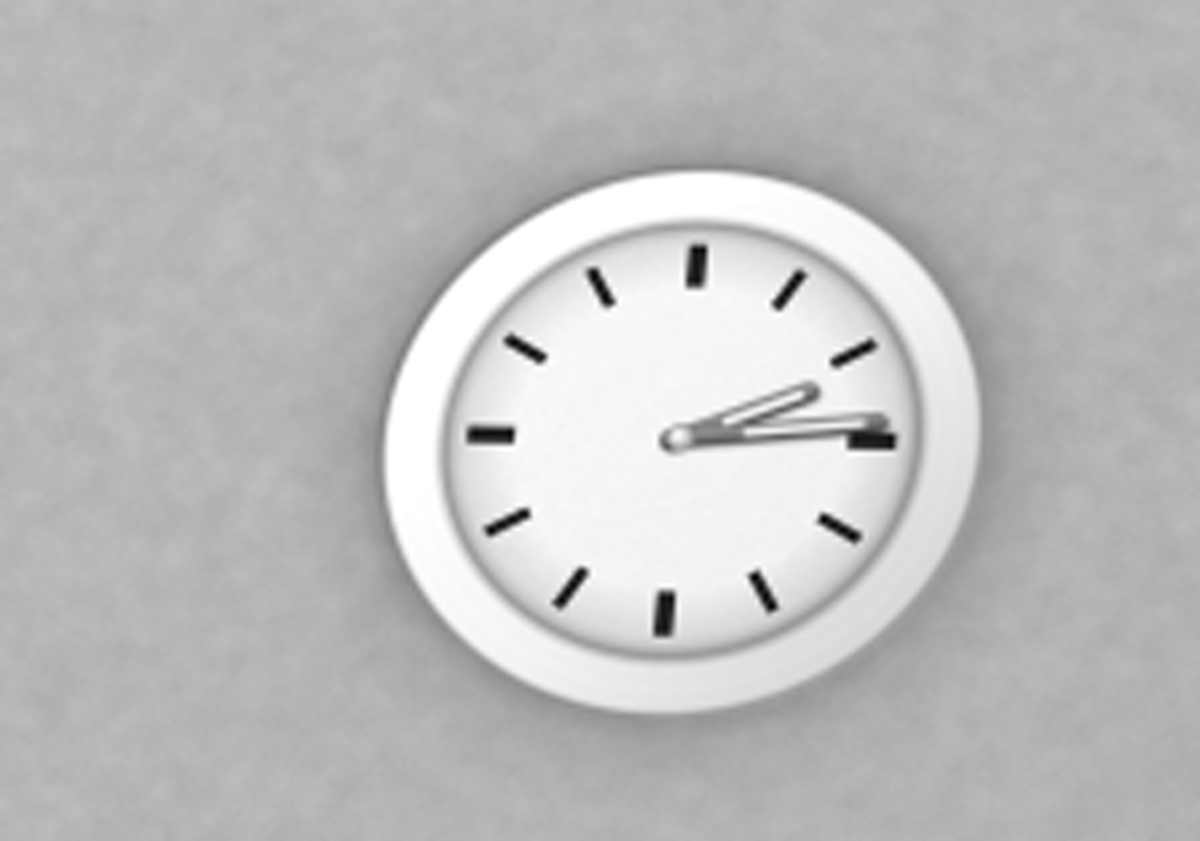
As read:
2.14
